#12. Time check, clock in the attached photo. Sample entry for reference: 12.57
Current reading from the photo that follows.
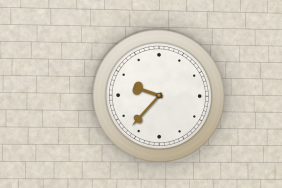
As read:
9.37
